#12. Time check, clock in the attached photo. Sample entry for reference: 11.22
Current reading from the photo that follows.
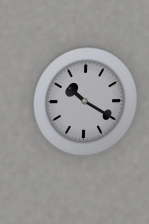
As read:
10.20
